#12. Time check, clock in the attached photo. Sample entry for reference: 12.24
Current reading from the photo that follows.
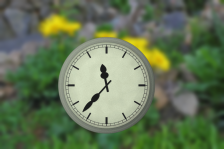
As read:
11.37
